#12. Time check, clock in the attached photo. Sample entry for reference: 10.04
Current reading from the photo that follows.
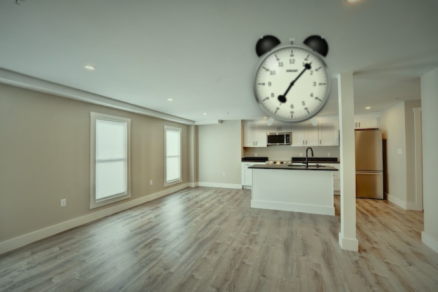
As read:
7.07
